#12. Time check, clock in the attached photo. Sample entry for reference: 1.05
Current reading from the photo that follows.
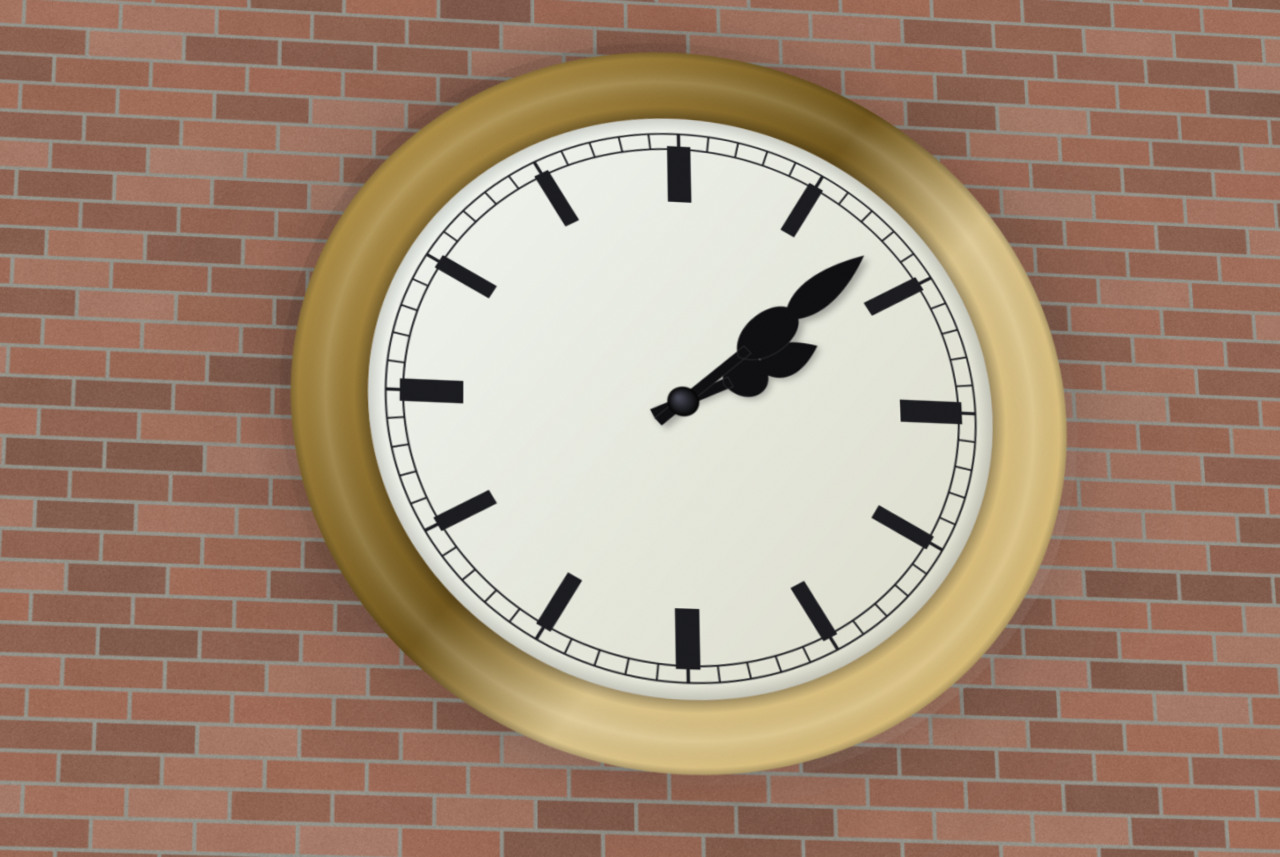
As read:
2.08
